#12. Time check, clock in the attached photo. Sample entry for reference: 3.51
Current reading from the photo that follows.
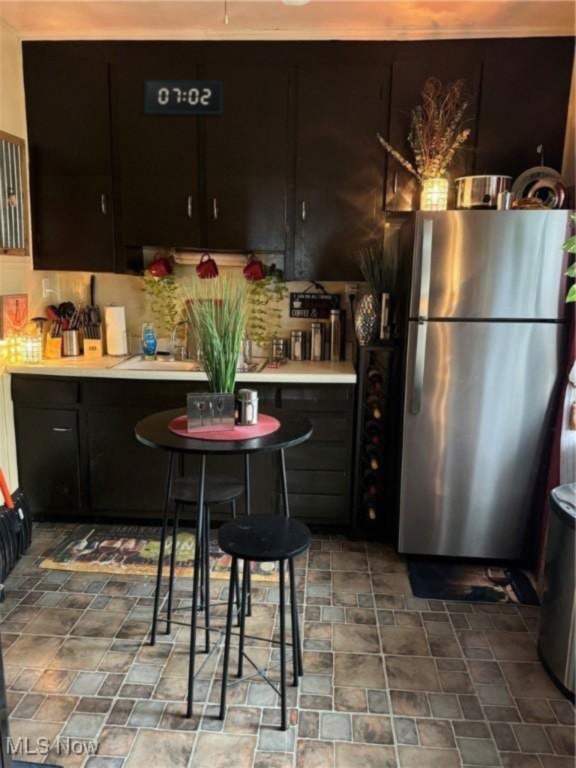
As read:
7.02
